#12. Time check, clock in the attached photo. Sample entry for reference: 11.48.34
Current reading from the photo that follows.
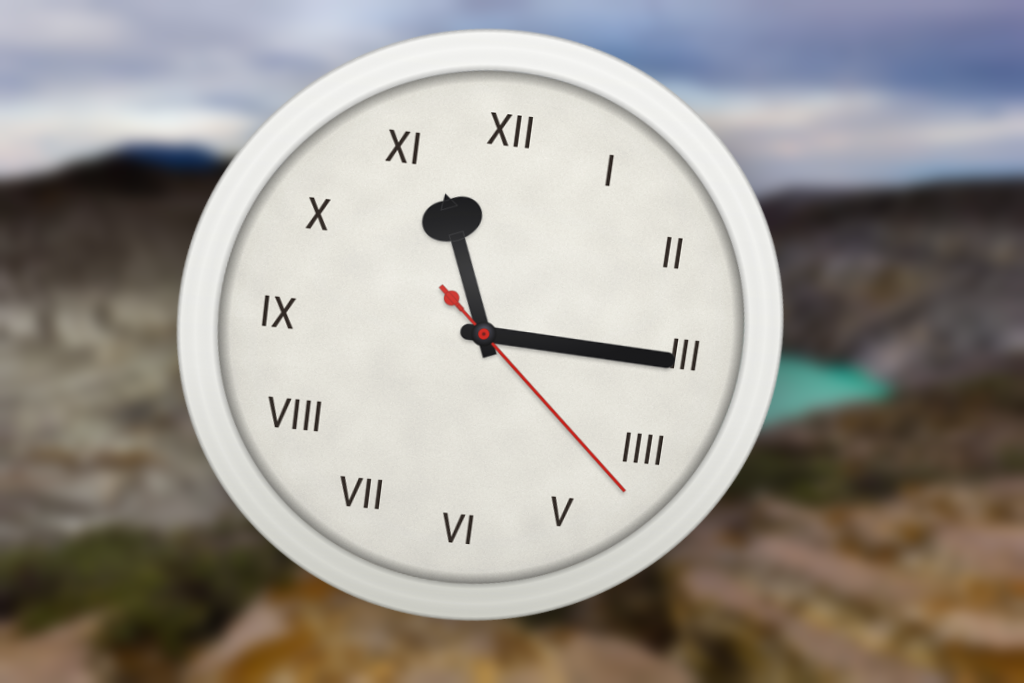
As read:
11.15.22
